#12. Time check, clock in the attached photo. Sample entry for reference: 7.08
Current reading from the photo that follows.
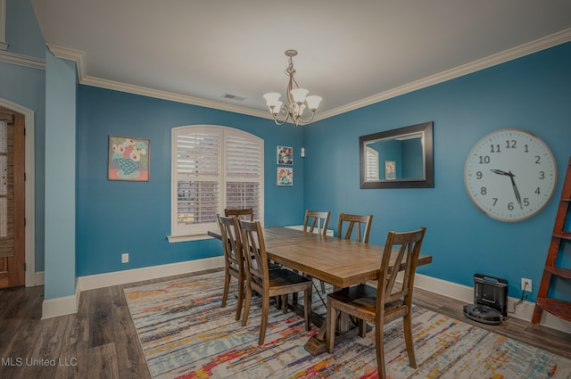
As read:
9.27
